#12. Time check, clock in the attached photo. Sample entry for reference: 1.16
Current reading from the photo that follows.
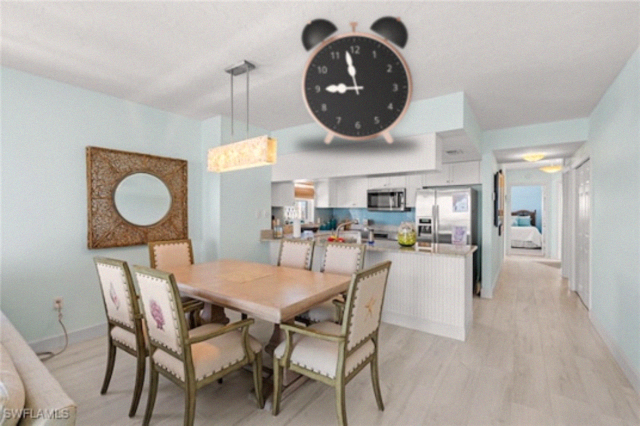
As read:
8.58
